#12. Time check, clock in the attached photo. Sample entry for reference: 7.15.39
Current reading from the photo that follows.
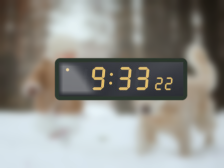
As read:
9.33.22
